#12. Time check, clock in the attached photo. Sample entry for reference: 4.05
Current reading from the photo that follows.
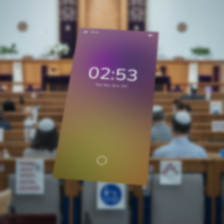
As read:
2.53
